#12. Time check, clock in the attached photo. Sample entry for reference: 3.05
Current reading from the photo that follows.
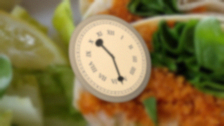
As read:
10.27
